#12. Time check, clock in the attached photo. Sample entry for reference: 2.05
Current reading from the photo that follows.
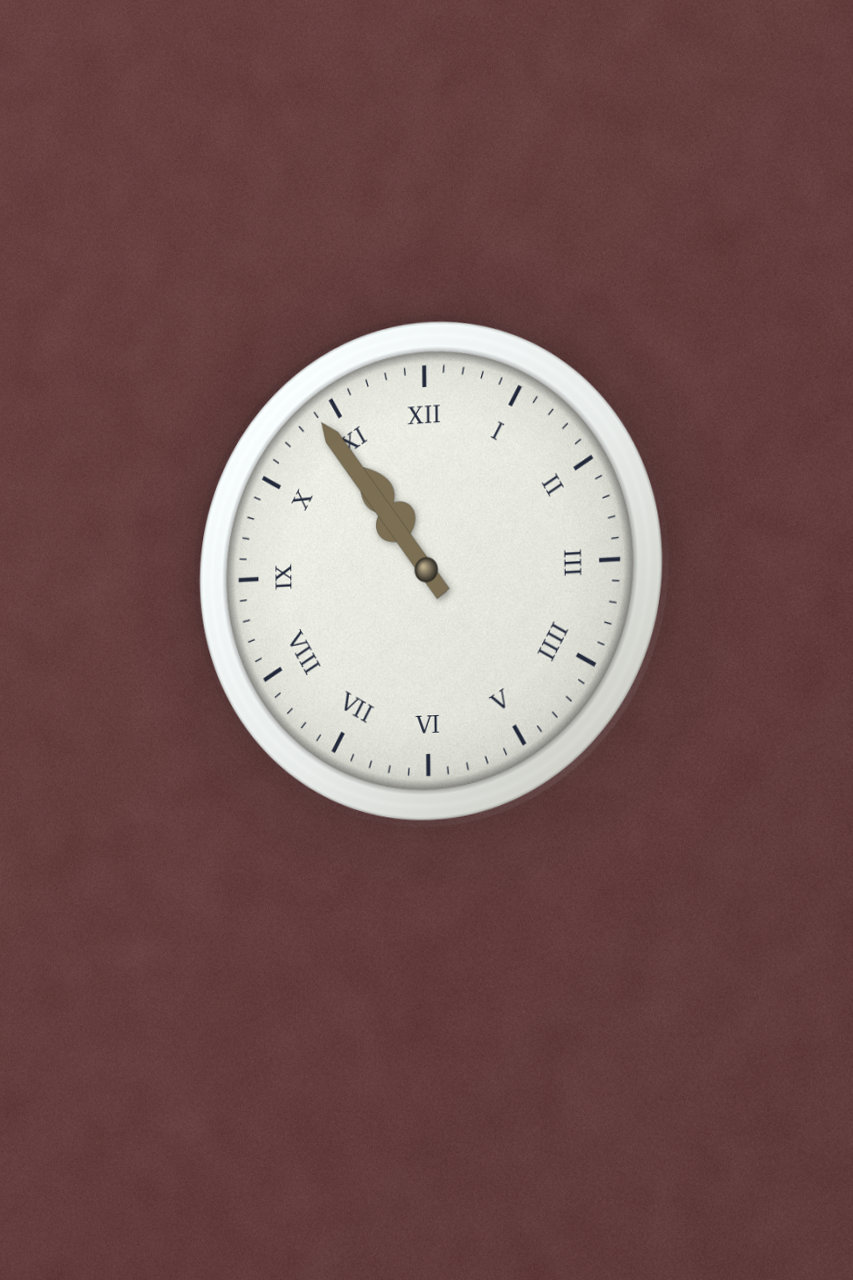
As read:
10.54
